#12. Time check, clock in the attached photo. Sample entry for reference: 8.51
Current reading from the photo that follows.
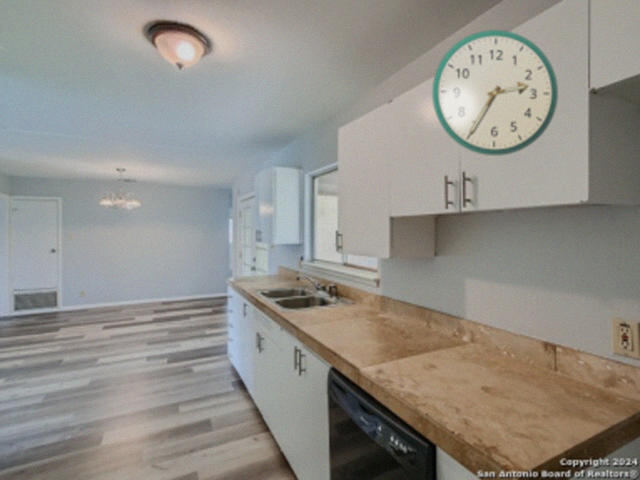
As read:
2.35
